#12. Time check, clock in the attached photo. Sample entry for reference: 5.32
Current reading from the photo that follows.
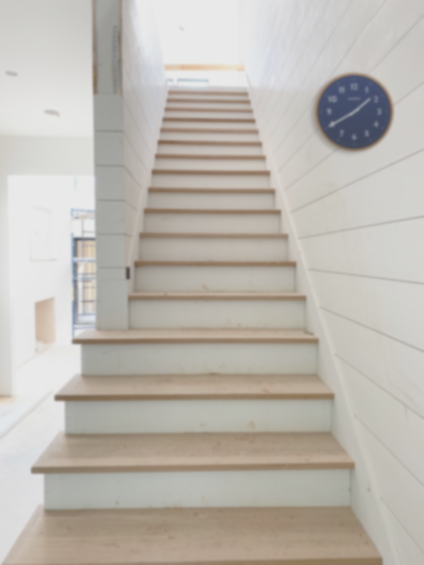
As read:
1.40
